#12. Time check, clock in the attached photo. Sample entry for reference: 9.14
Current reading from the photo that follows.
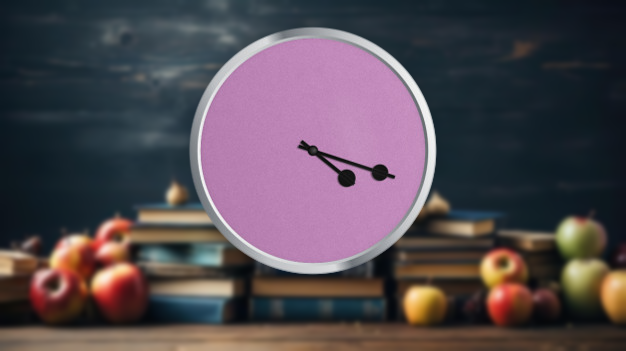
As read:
4.18
